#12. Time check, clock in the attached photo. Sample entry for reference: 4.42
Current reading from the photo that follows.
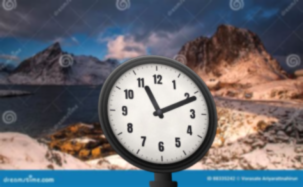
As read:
11.11
